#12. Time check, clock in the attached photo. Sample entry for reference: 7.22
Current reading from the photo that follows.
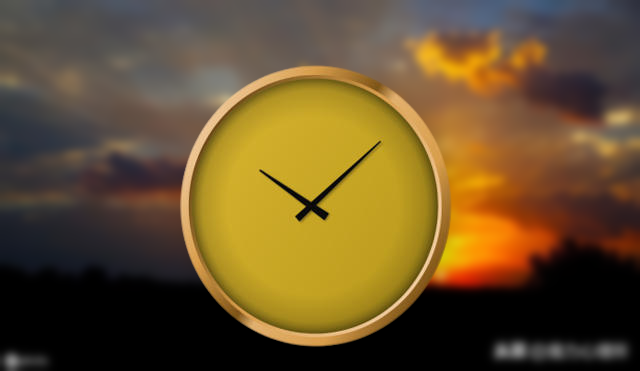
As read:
10.08
